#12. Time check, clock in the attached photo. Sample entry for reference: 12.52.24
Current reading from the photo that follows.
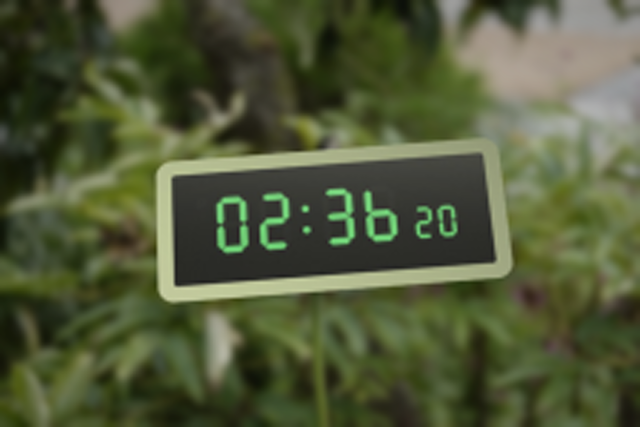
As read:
2.36.20
